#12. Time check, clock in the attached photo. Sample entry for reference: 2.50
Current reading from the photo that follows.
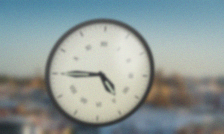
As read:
4.45
